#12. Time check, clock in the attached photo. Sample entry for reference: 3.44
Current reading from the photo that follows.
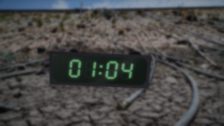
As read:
1.04
